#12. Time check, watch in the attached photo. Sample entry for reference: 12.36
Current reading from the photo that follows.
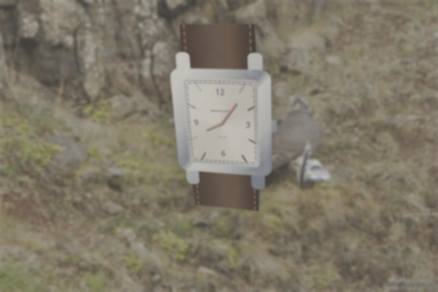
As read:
8.06
